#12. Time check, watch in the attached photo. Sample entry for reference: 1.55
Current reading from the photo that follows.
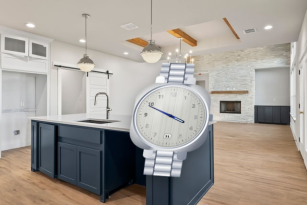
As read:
3.49
